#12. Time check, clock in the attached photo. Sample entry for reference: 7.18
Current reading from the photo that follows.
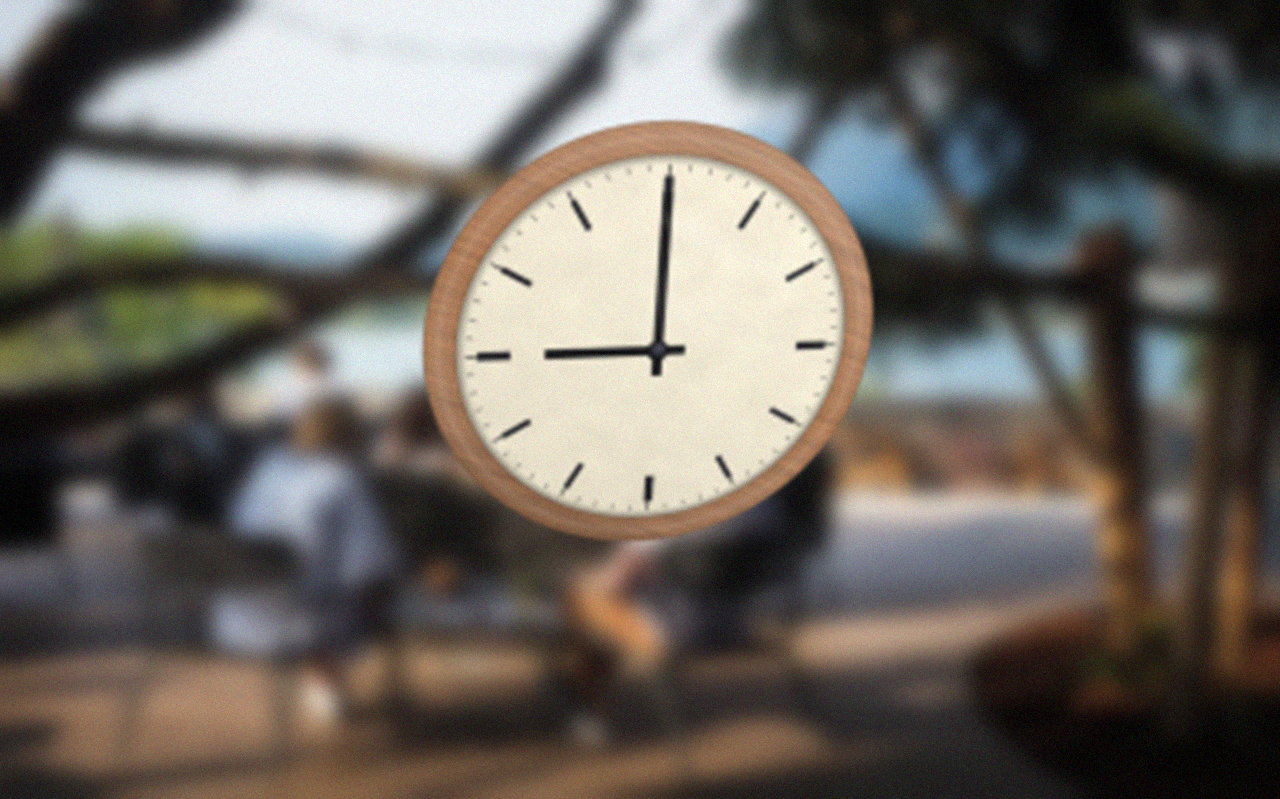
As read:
9.00
